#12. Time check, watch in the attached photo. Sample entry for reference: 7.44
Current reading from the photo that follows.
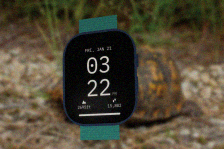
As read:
3.22
